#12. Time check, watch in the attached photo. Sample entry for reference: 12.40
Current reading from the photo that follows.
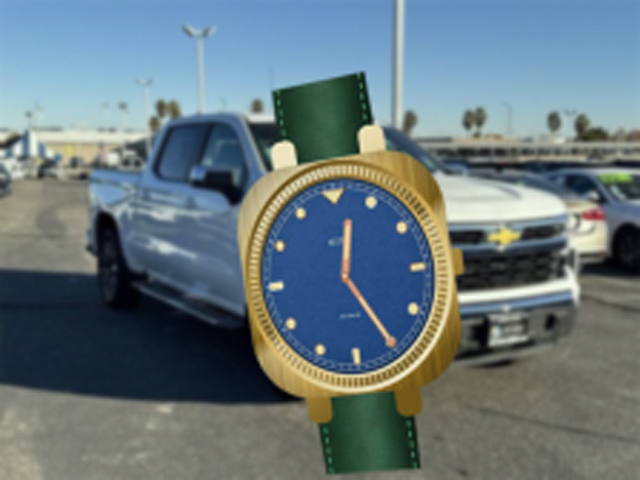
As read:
12.25
